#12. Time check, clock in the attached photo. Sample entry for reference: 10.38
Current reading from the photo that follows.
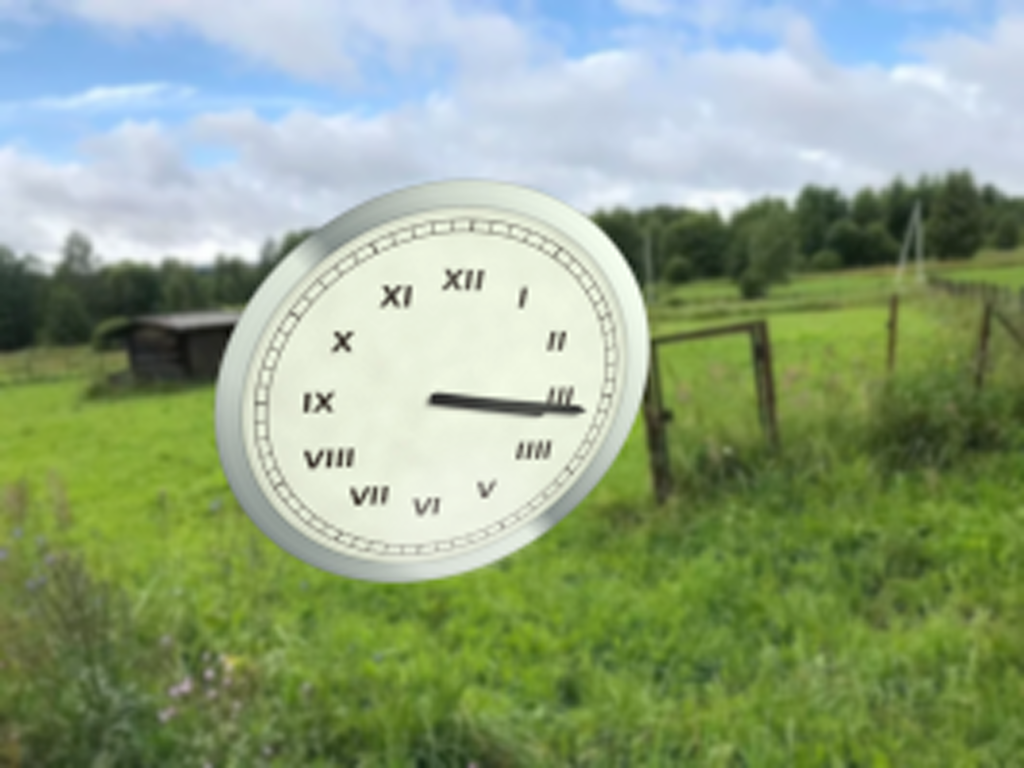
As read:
3.16
